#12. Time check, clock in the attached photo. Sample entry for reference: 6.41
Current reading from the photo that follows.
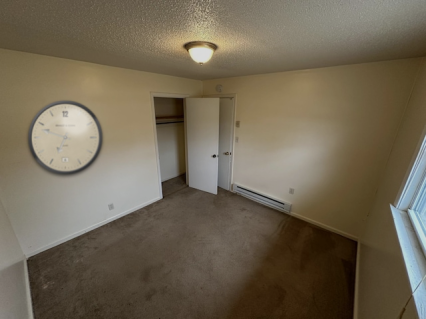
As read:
6.48
